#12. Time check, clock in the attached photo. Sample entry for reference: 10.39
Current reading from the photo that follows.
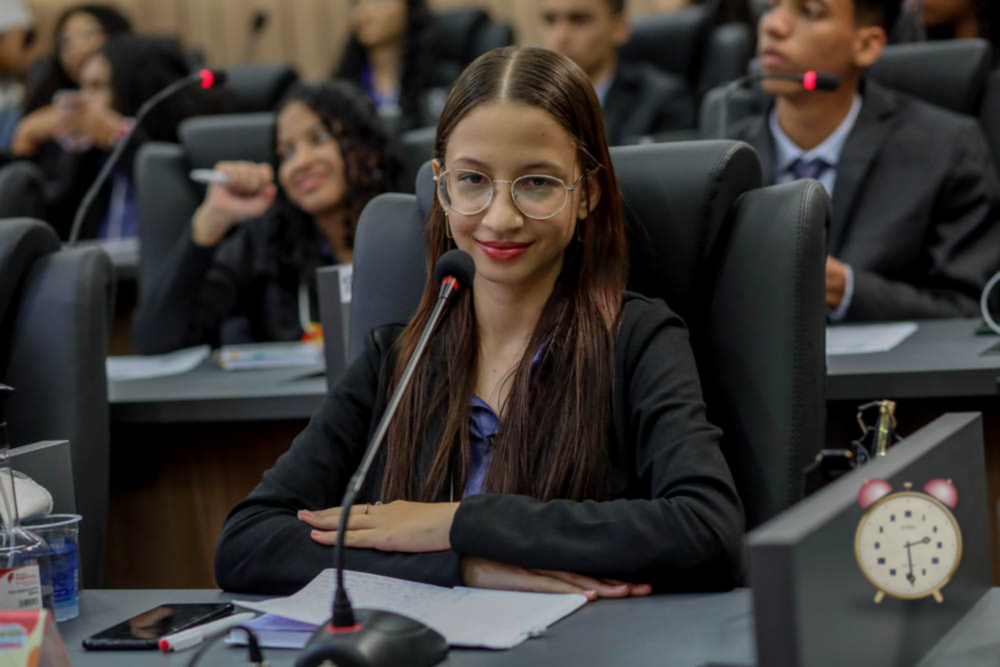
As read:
2.29
